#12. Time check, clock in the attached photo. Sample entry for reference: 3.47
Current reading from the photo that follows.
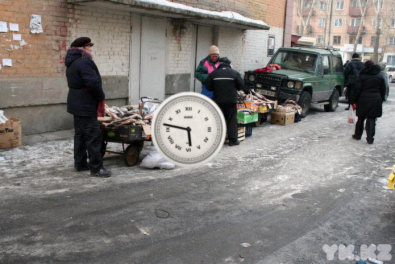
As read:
5.47
